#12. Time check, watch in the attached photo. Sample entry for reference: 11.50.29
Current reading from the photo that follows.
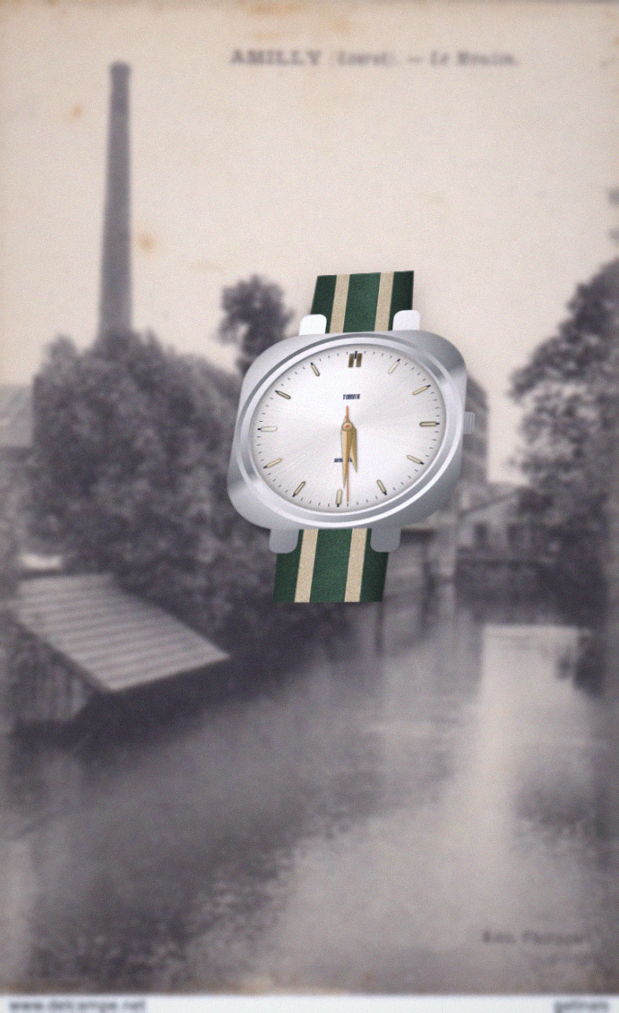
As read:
5.29.29
